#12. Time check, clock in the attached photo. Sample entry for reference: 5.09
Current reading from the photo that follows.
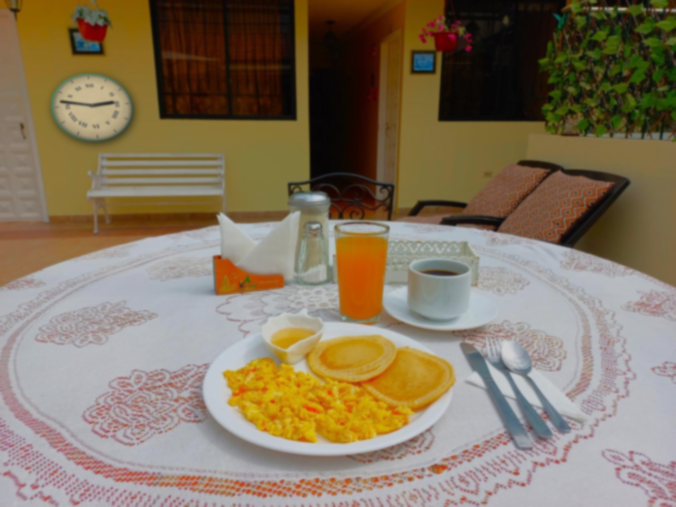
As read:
2.47
